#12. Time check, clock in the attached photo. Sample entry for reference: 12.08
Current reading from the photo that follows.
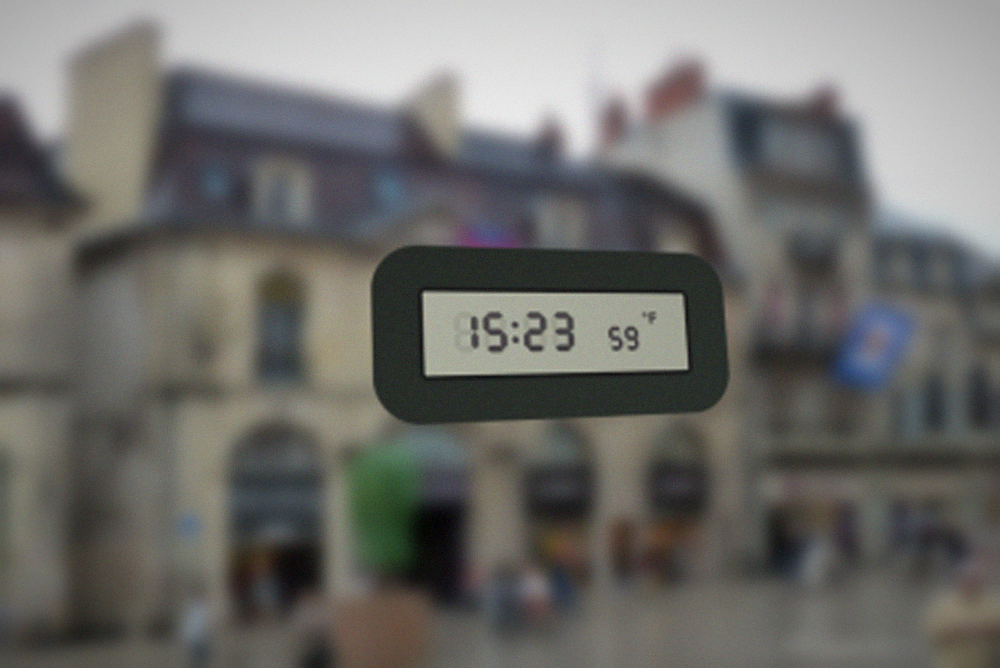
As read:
15.23
